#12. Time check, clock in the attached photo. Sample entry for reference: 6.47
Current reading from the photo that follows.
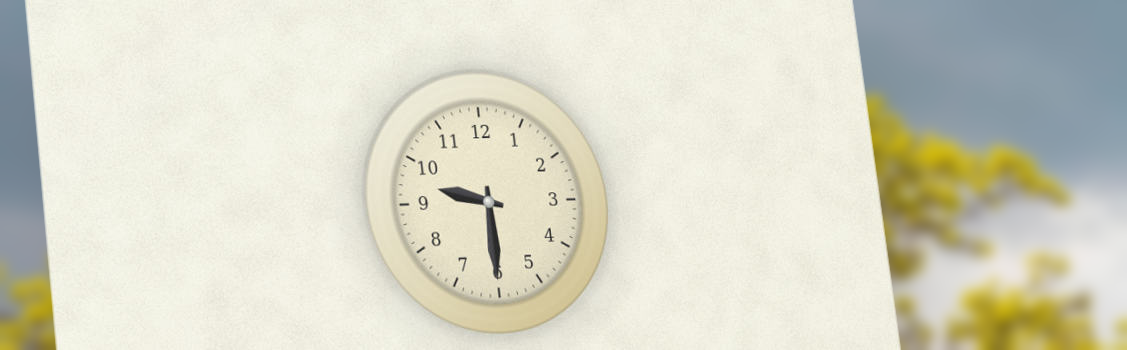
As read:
9.30
